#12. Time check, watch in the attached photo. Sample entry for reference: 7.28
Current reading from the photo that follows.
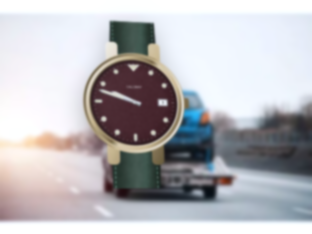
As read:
9.48
